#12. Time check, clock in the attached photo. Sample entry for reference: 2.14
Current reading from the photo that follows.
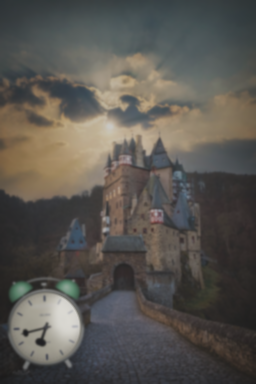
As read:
6.43
